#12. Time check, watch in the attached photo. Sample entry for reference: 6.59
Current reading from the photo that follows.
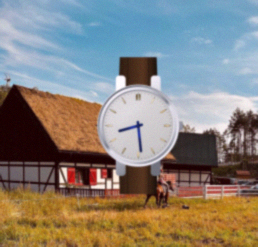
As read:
8.29
